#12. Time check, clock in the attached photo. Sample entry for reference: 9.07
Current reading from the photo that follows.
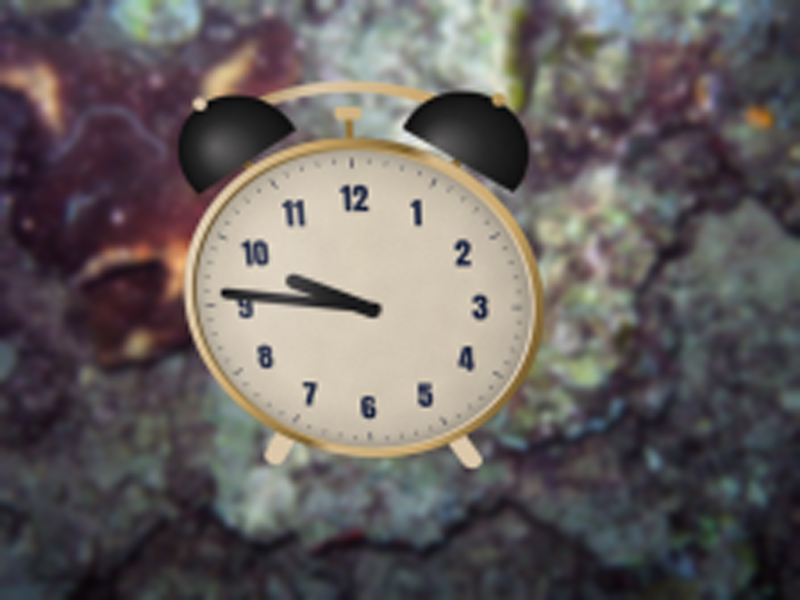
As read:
9.46
